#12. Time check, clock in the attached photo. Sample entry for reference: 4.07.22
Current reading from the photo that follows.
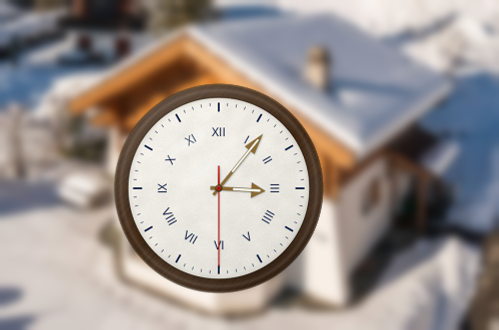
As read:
3.06.30
